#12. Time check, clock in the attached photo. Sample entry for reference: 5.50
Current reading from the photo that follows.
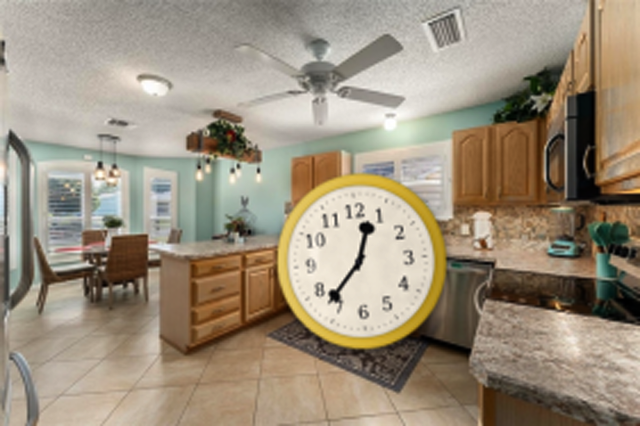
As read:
12.37
